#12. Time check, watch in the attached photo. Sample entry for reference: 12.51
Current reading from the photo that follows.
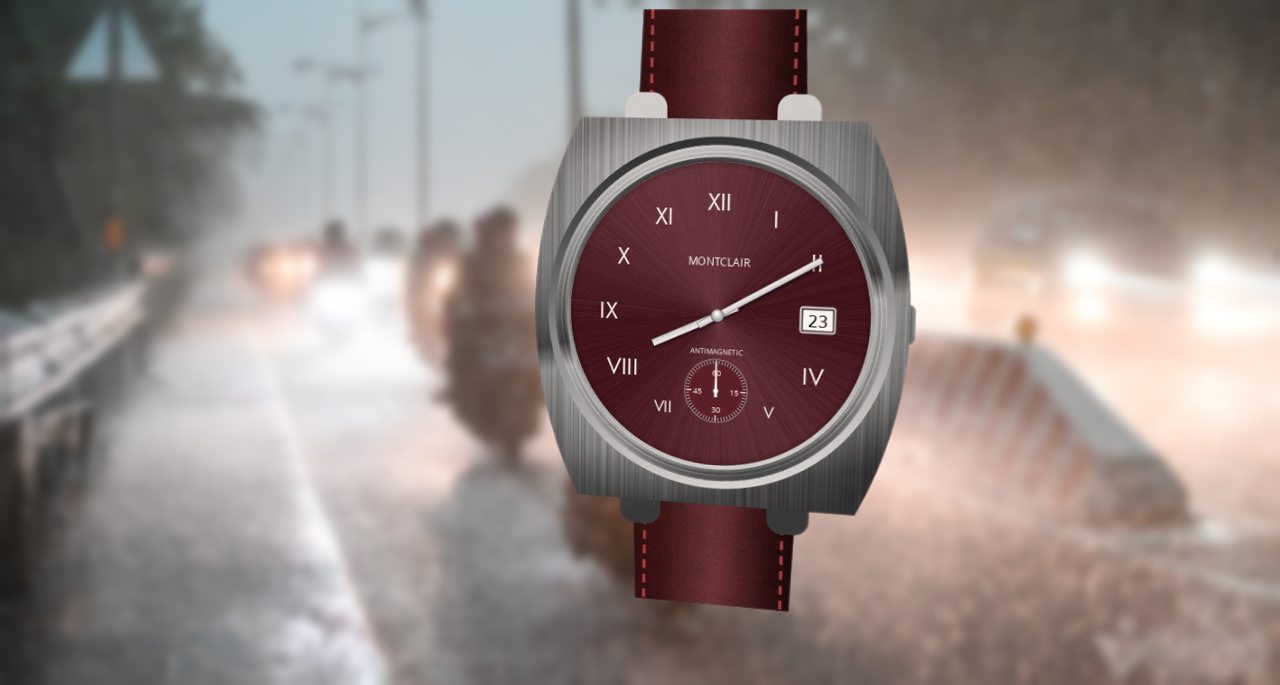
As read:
8.10
